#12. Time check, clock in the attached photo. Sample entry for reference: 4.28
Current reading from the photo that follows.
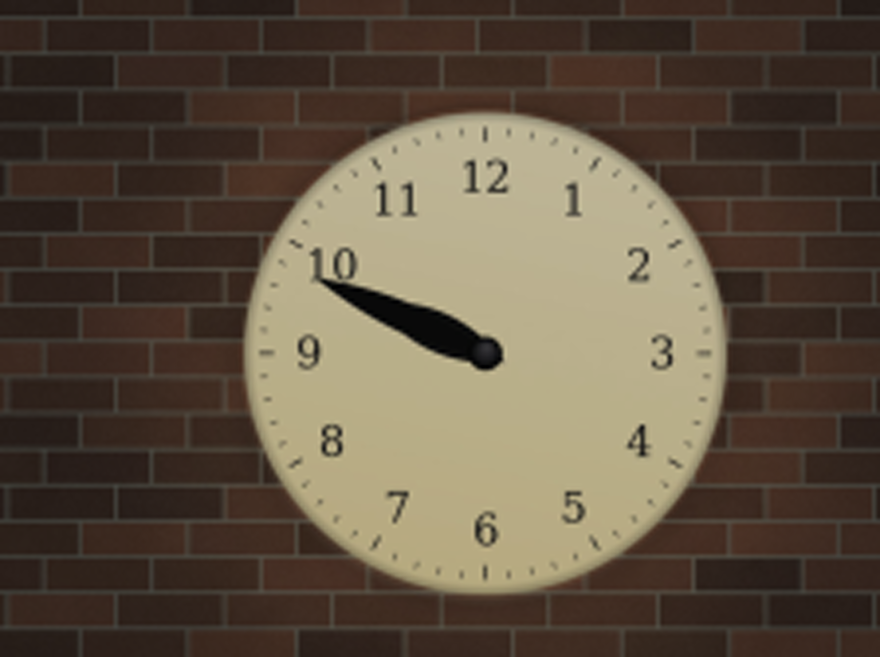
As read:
9.49
